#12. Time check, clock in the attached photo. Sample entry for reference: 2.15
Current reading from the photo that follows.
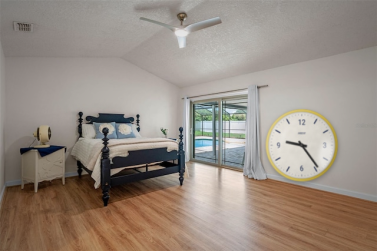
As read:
9.24
